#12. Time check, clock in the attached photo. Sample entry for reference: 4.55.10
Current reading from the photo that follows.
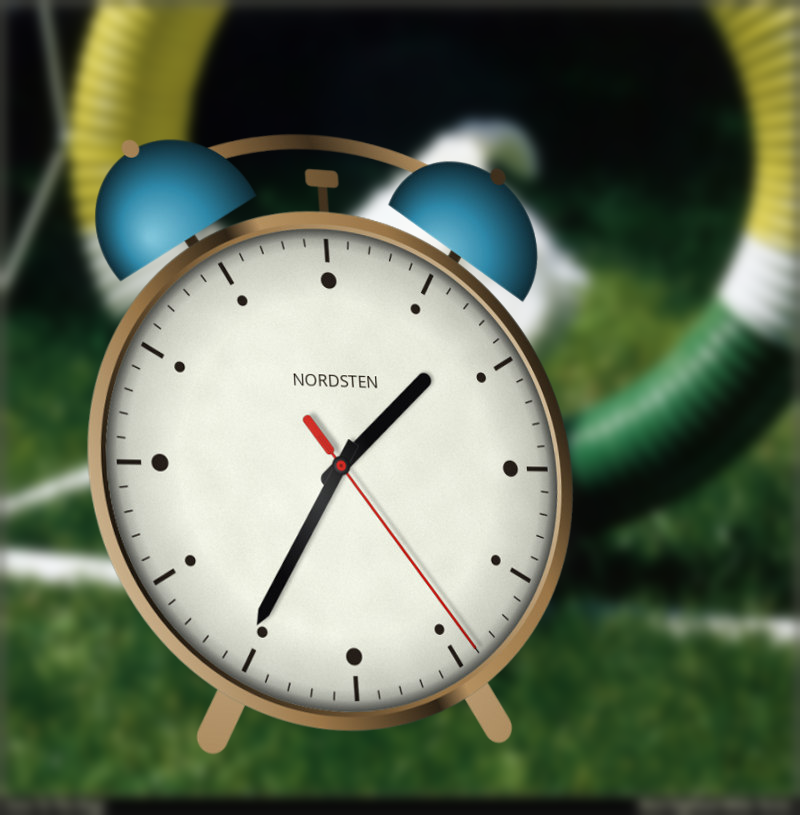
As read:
1.35.24
